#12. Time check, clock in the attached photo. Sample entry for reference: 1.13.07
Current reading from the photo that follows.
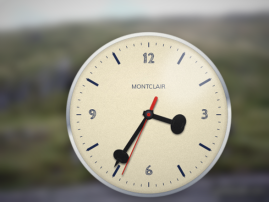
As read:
3.35.34
